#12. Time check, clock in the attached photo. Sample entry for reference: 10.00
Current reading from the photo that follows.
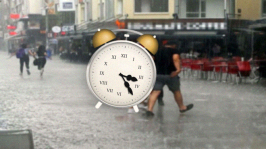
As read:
3.24
